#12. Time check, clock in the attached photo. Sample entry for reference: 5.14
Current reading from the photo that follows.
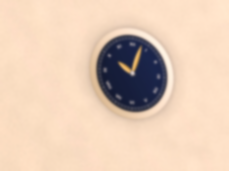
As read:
10.03
